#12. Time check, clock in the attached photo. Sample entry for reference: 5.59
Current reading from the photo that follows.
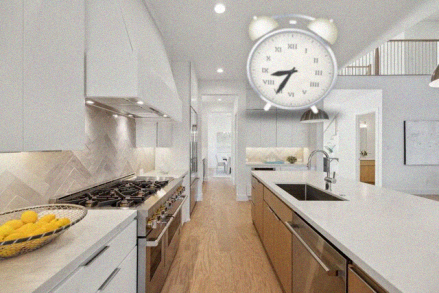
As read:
8.35
